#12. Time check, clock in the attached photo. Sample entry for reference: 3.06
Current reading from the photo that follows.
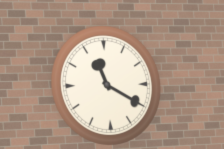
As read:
11.20
